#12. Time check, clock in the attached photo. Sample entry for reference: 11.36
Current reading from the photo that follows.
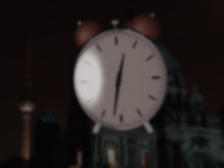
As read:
12.32
